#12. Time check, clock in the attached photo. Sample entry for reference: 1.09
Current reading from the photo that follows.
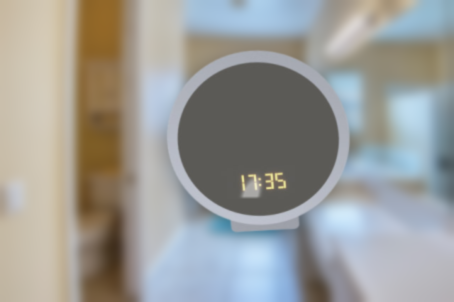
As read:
17.35
